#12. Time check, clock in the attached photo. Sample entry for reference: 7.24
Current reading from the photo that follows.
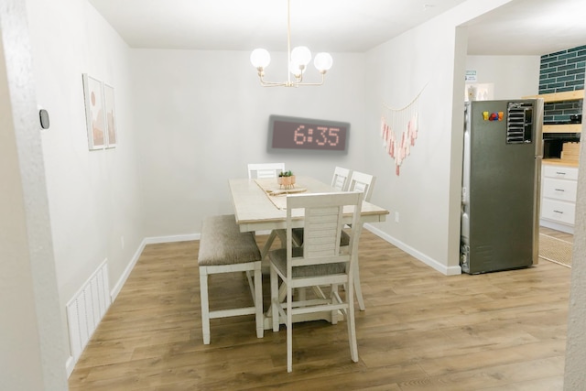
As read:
6.35
